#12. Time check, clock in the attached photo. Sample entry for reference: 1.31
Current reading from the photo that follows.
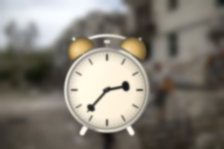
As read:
2.37
